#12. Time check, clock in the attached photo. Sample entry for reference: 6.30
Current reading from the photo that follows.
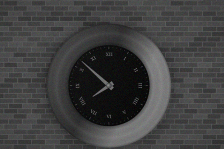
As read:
7.52
